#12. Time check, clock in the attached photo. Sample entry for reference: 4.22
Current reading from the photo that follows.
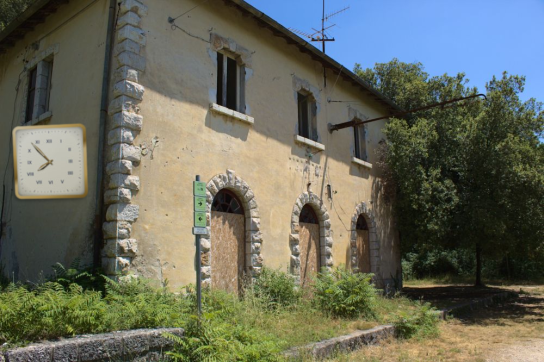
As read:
7.53
